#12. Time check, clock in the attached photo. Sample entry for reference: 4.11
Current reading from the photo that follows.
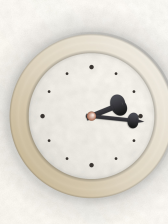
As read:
2.16
